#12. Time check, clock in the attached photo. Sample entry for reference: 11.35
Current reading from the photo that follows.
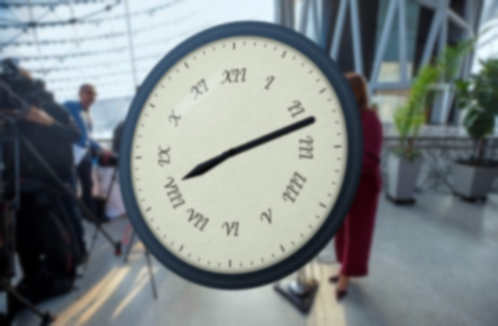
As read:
8.12
